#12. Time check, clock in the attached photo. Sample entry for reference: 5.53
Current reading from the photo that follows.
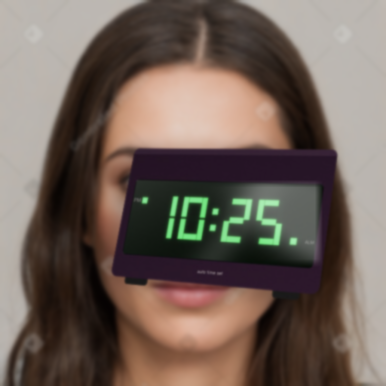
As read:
10.25
